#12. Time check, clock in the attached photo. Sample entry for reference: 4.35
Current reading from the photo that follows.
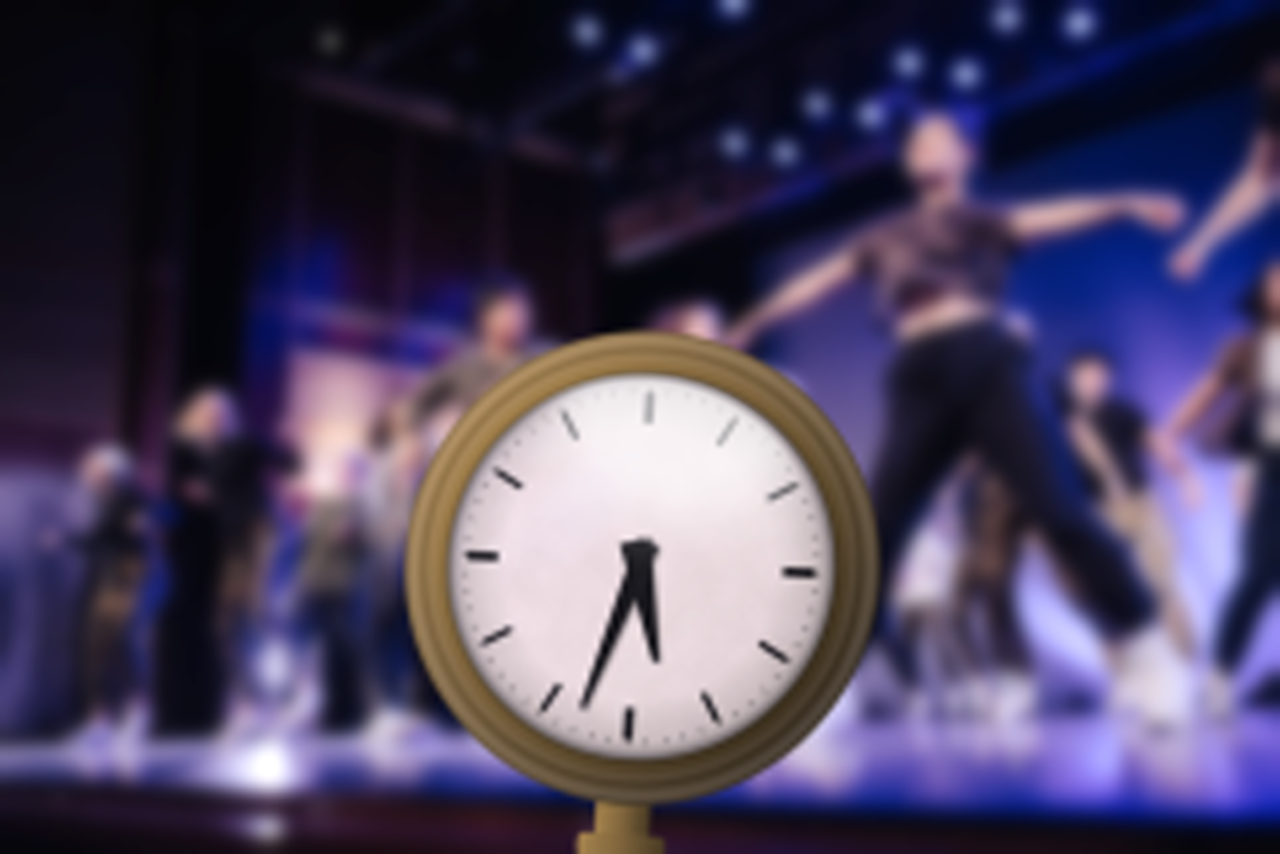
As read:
5.33
